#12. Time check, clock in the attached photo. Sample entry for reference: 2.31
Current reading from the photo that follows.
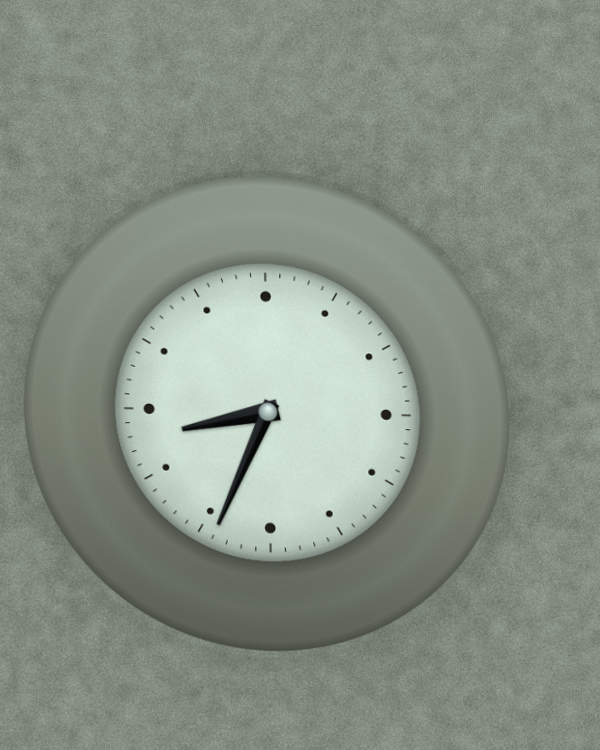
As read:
8.34
